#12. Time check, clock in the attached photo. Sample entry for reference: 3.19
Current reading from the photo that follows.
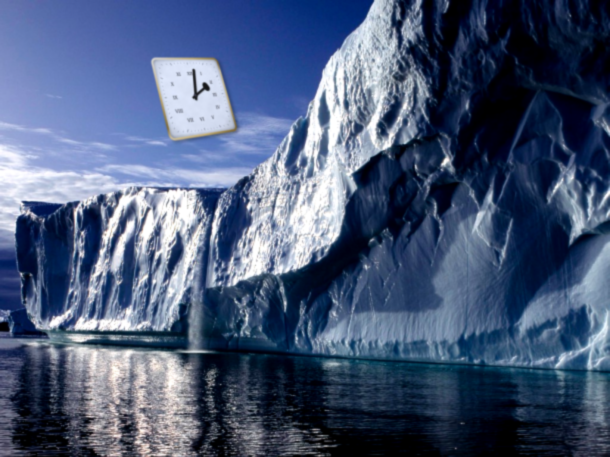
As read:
2.02
